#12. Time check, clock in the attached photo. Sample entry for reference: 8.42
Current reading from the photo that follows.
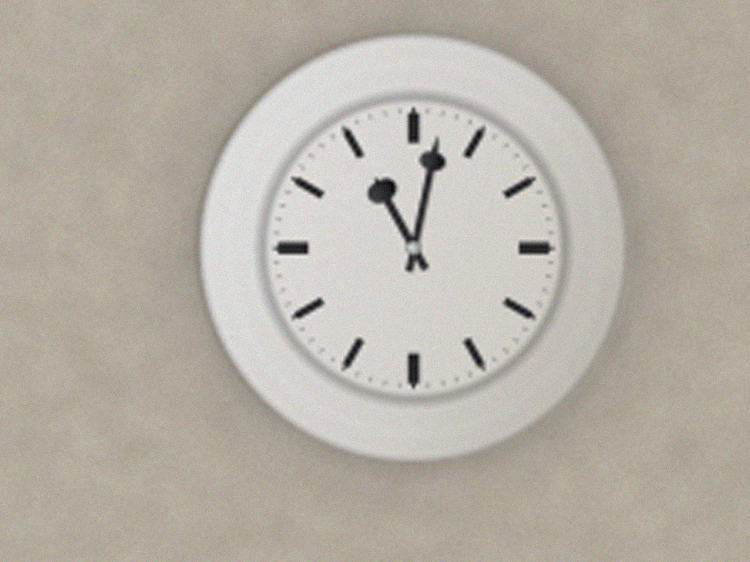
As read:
11.02
